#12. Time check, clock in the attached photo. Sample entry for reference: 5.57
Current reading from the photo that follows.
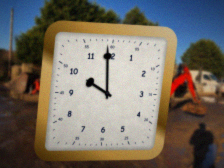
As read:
9.59
